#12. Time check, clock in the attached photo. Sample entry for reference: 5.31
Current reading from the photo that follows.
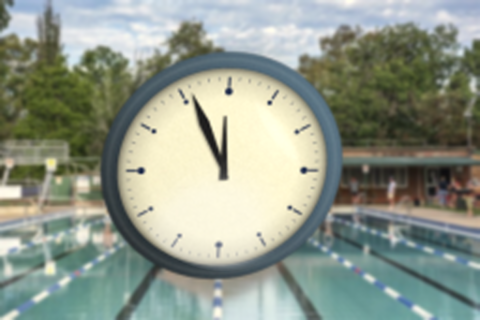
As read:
11.56
